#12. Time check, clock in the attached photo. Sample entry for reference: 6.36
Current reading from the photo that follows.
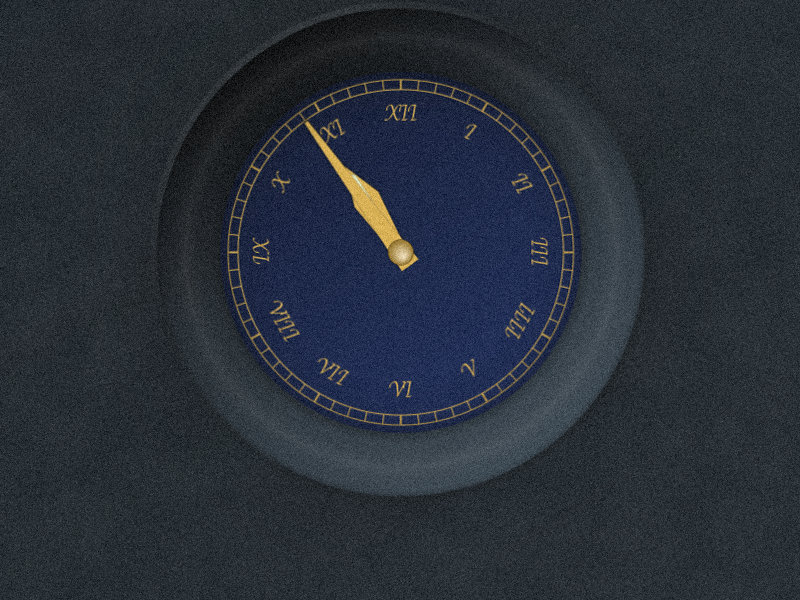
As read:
10.54
